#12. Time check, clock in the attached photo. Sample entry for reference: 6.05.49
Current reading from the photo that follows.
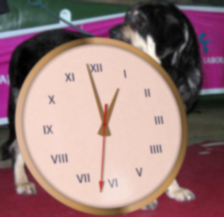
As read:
12.58.32
